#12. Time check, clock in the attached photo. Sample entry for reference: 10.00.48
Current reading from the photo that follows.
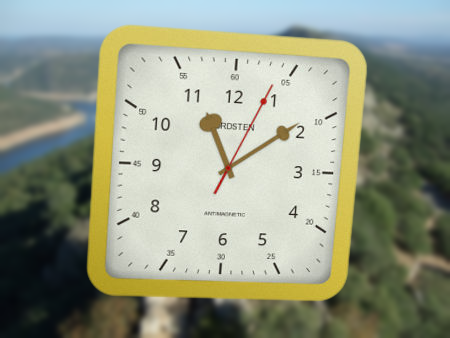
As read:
11.09.04
